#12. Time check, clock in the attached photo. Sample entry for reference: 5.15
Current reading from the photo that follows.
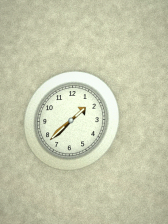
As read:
1.38
